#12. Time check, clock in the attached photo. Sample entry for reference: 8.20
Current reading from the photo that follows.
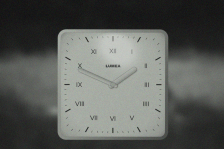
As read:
1.49
